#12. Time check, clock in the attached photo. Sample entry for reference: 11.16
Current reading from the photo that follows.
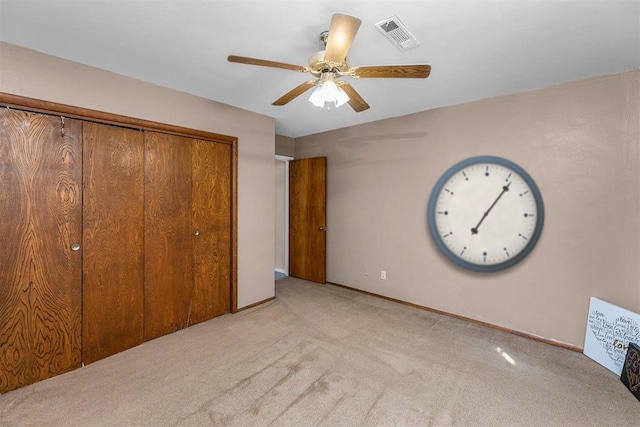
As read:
7.06
